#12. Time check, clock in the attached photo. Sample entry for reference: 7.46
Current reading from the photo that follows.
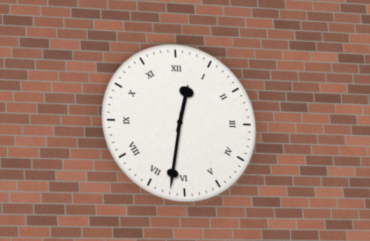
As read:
12.32
